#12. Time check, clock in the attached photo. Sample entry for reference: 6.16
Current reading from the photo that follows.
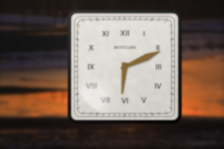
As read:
6.11
